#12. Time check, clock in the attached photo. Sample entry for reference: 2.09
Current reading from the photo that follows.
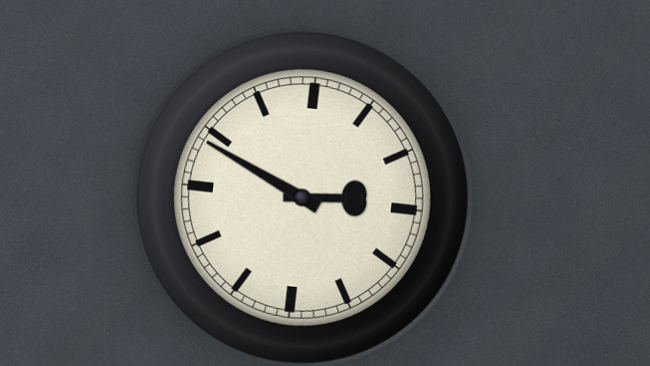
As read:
2.49
